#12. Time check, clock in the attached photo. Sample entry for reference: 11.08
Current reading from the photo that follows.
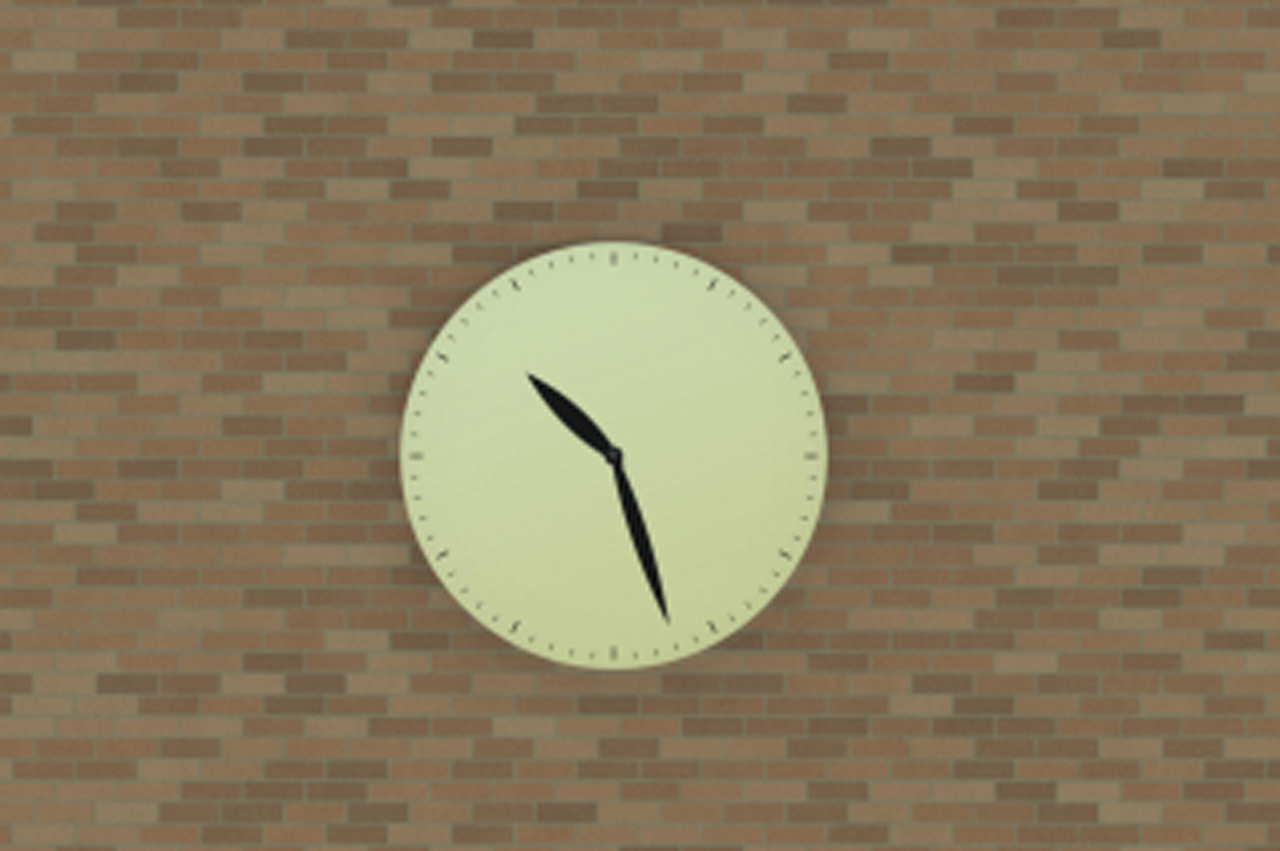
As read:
10.27
